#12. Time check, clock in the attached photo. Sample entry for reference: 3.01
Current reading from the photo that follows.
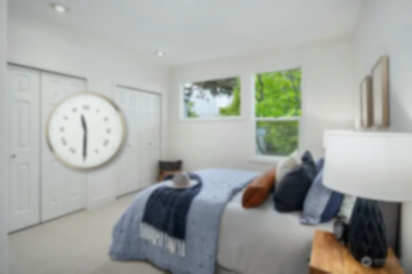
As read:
11.30
